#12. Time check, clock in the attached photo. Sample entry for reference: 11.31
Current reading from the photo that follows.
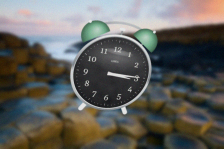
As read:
3.15
